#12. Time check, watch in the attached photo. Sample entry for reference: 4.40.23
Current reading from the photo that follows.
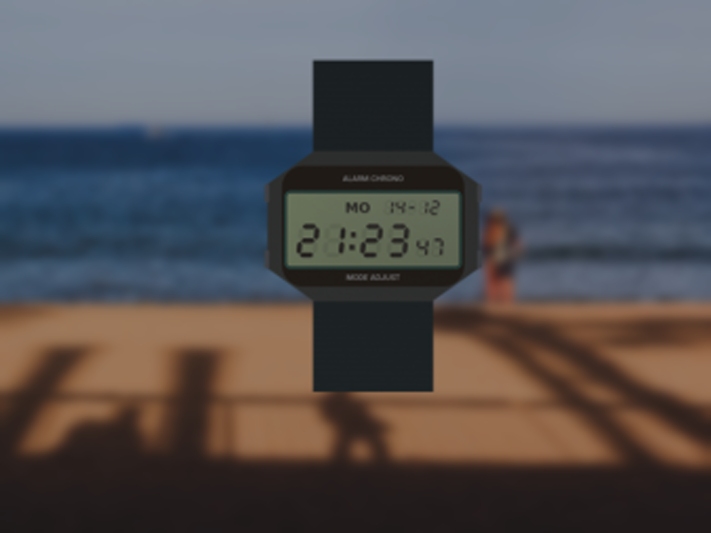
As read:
21.23.47
